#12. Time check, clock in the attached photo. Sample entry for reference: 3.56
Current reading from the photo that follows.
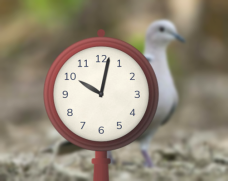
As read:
10.02
